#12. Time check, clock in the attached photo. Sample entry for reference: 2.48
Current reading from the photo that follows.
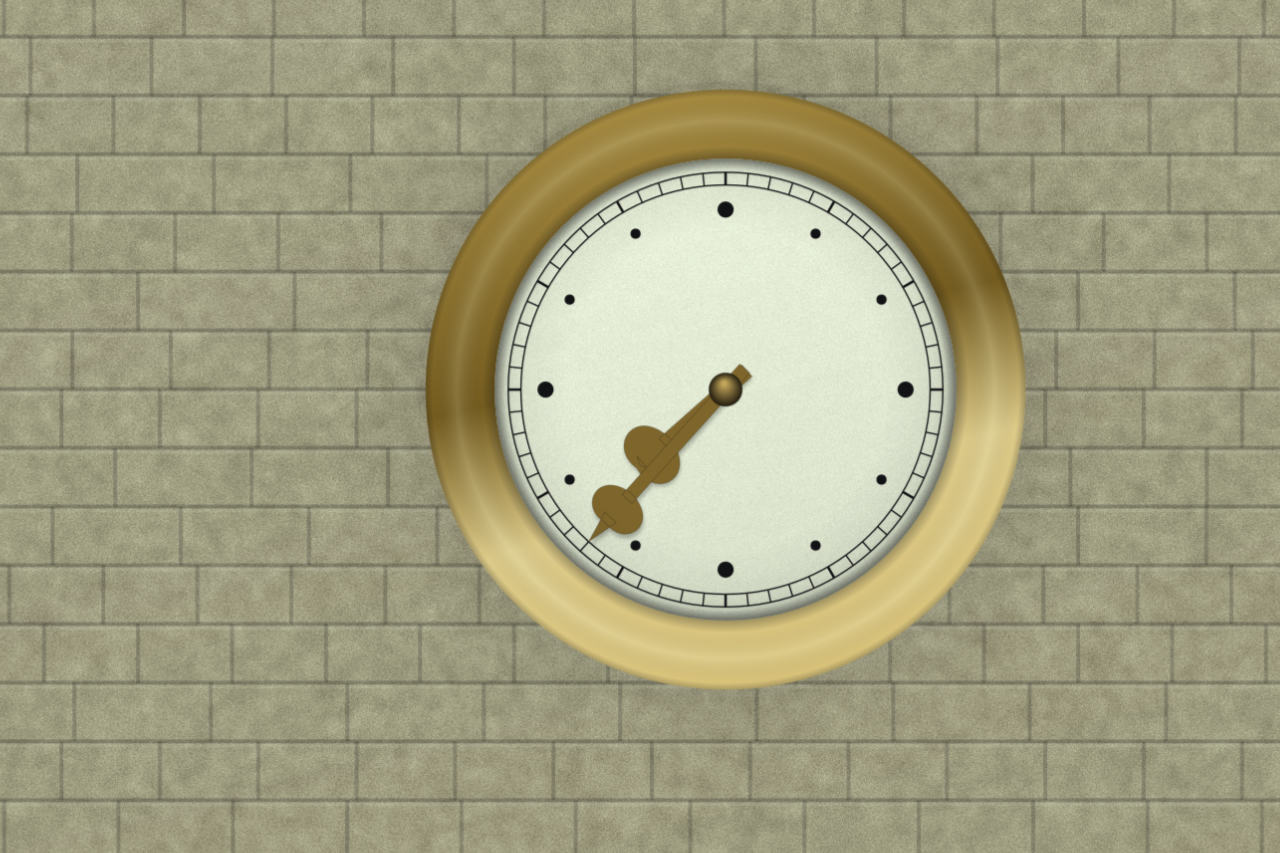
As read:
7.37
